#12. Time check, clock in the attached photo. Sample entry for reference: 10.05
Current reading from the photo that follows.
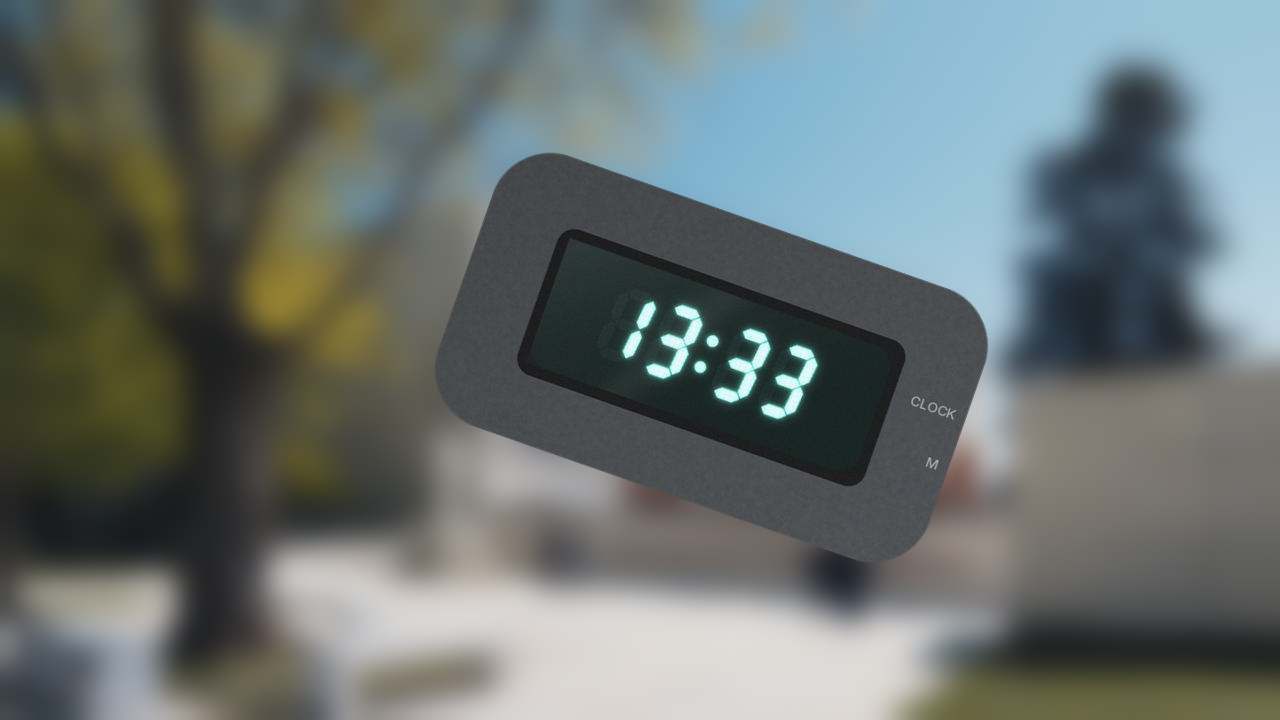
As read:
13.33
